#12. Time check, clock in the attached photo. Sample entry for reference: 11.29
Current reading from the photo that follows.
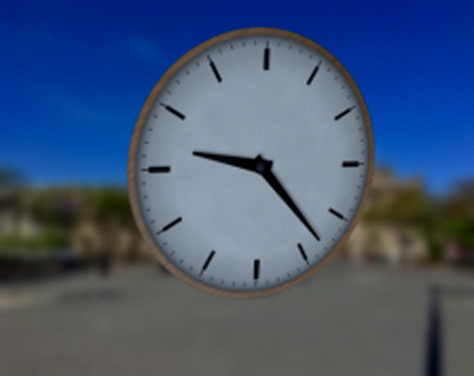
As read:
9.23
